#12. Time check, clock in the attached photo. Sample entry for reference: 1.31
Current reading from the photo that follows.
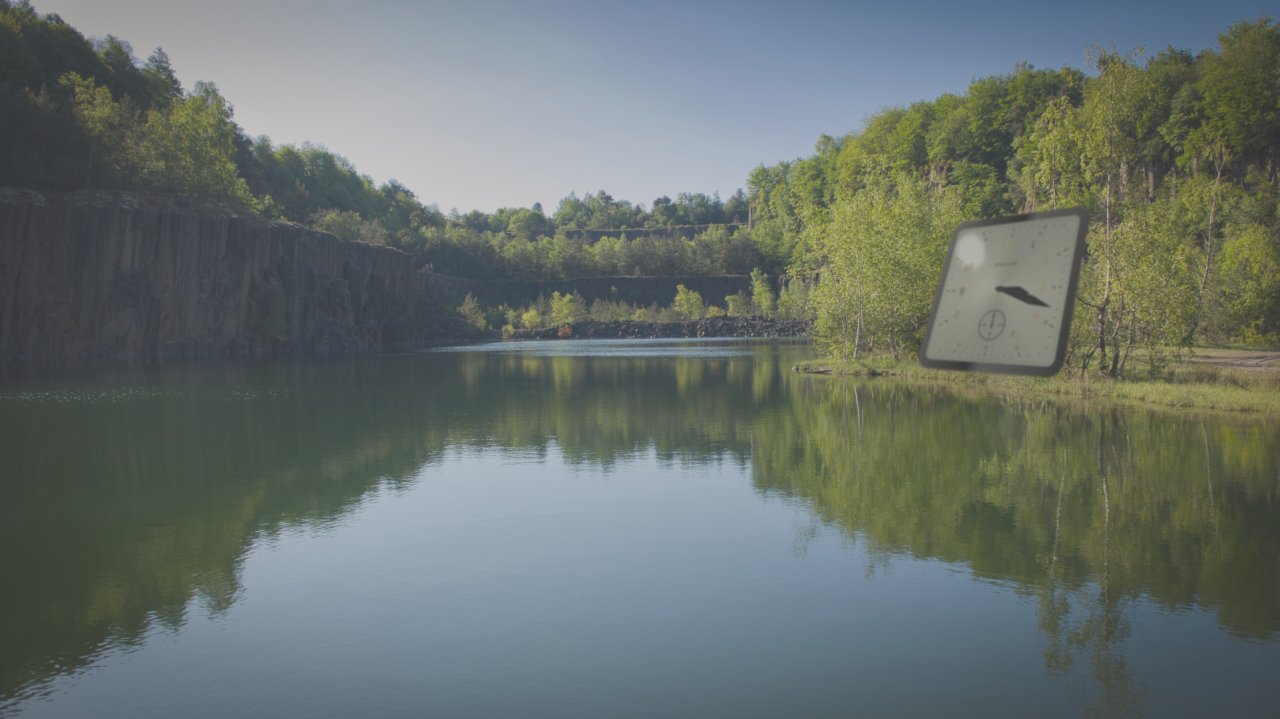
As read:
3.18
